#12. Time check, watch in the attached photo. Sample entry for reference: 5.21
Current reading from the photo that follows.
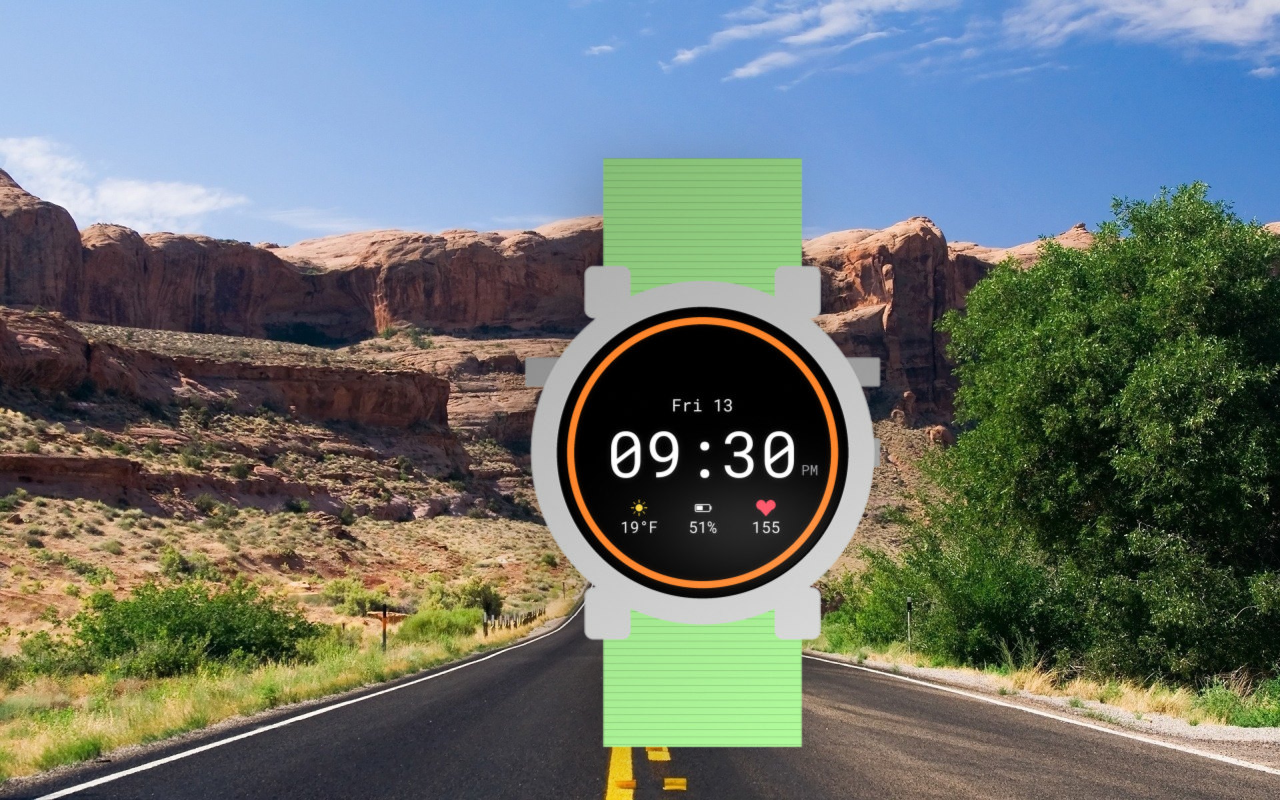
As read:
9.30
